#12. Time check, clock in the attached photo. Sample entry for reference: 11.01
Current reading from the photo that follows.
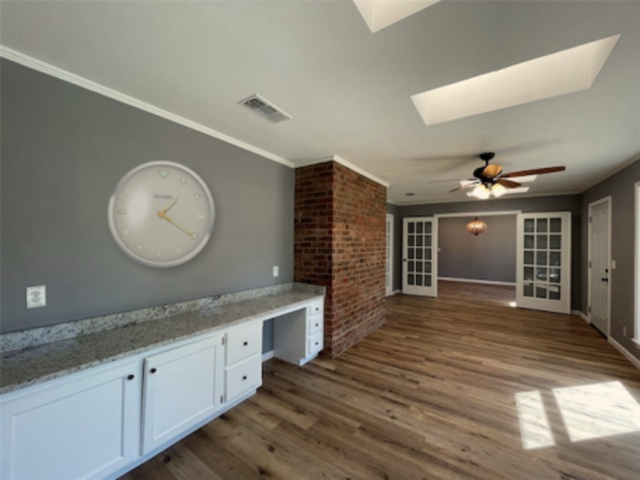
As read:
1.20
